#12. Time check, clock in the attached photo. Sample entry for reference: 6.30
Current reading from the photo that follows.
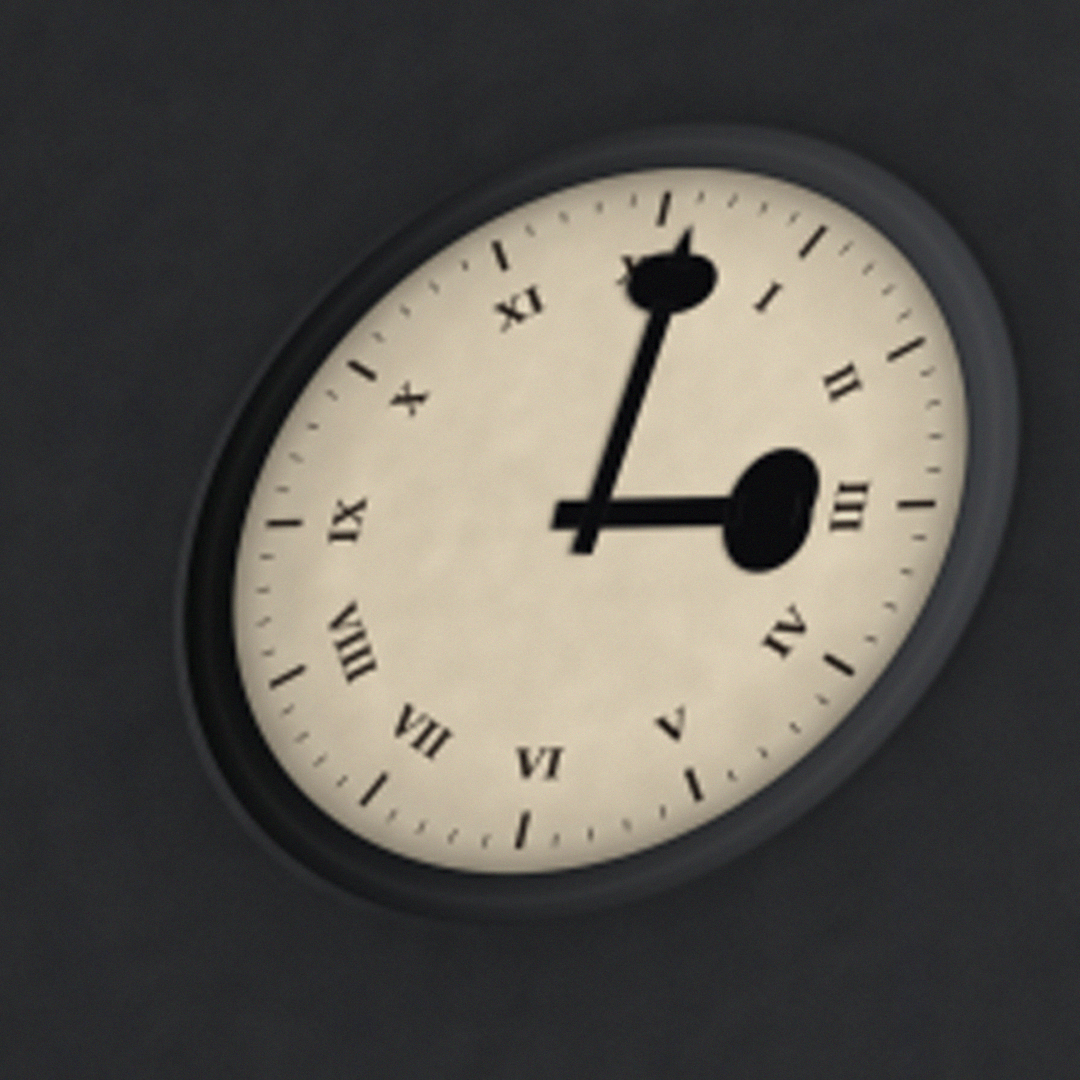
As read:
3.01
